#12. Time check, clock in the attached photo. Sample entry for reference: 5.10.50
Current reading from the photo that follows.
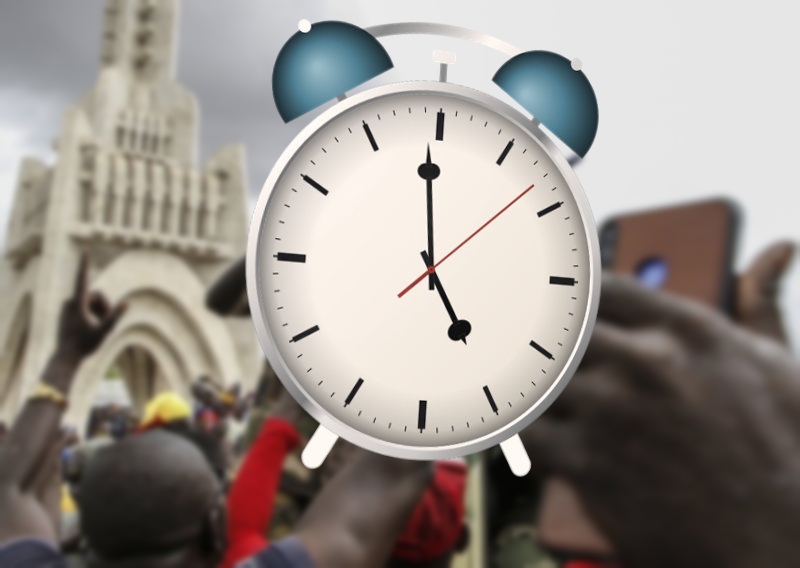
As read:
4.59.08
